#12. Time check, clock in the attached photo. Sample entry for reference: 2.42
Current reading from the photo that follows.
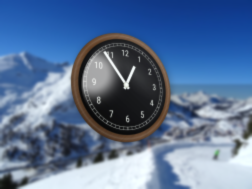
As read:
12.54
